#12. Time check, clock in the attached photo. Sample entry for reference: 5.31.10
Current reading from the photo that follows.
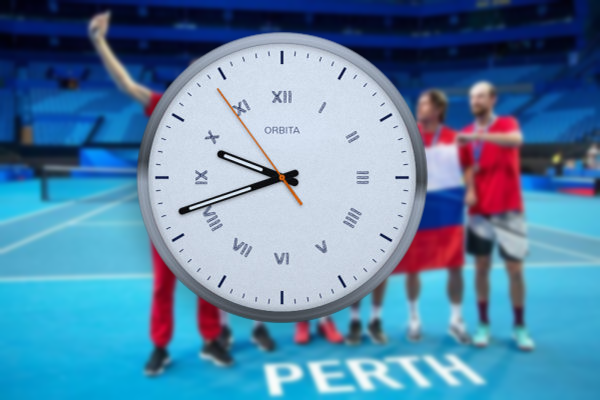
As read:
9.41.54
